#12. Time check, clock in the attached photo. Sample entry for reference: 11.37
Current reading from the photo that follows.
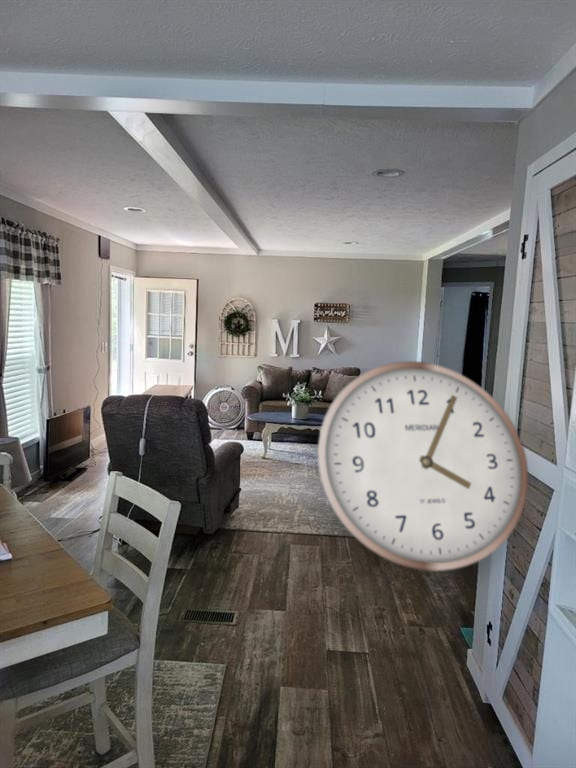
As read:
4.05
